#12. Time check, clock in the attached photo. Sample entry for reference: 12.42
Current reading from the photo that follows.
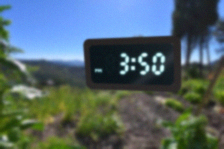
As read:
3.50
